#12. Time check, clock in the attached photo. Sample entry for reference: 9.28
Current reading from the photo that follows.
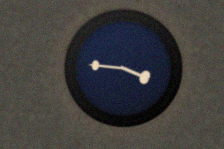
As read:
3.46
